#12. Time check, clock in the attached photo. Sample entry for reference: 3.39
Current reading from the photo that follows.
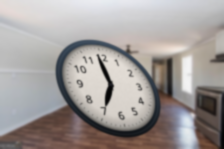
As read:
6.59
